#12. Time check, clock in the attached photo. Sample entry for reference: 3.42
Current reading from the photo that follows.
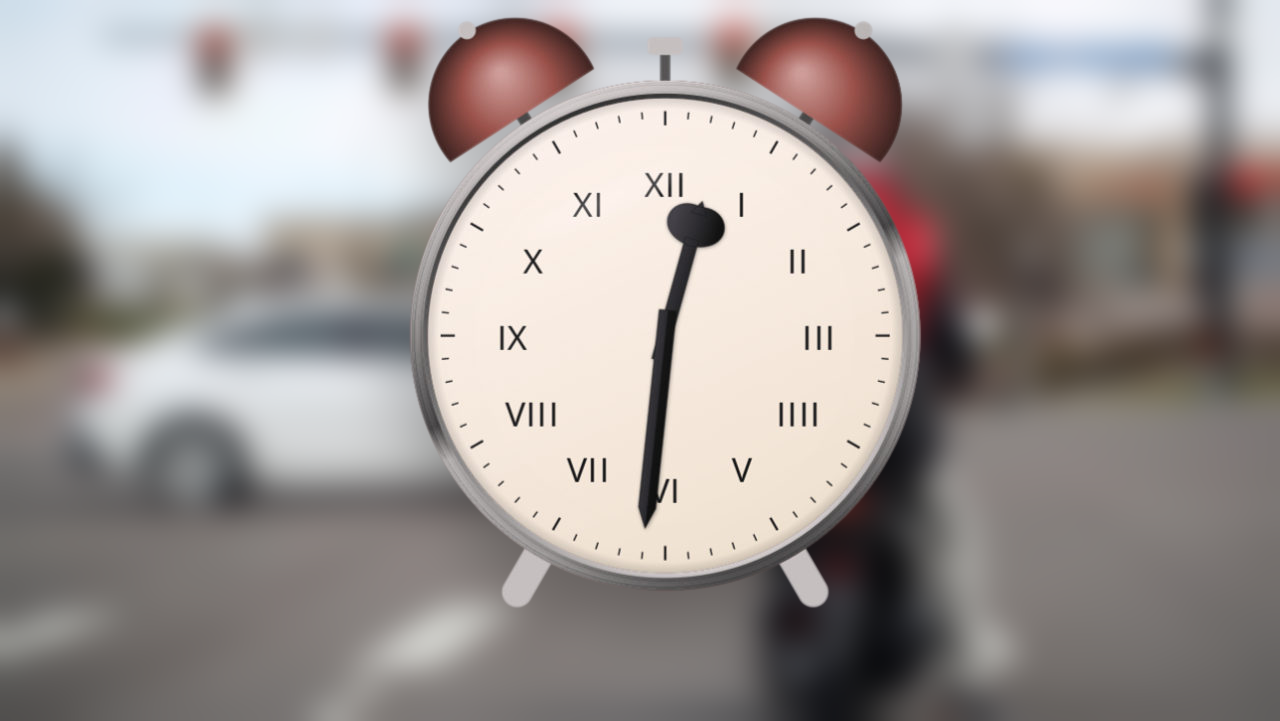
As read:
12.31
